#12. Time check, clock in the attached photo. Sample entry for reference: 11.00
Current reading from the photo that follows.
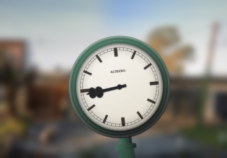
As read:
8.44
